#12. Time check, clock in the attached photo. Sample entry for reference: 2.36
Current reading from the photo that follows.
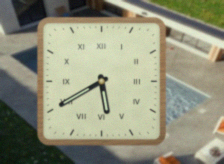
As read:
5.40
